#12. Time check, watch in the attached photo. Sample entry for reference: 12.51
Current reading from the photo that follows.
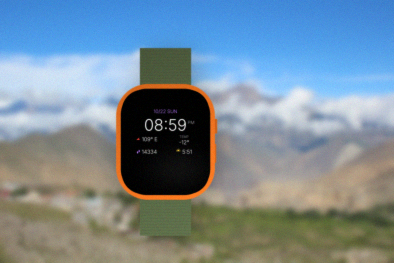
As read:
8.59
